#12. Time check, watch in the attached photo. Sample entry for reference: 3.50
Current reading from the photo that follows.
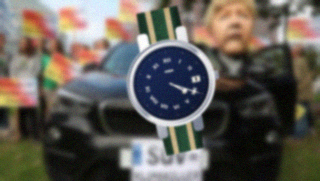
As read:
4.20
